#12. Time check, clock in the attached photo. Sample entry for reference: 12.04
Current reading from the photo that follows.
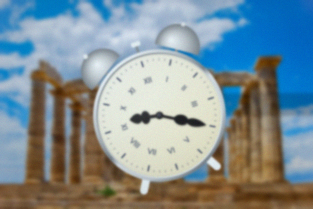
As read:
9.20
